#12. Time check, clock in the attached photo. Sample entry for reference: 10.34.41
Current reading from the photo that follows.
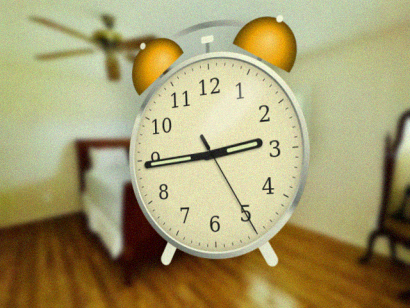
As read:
2.44.25
